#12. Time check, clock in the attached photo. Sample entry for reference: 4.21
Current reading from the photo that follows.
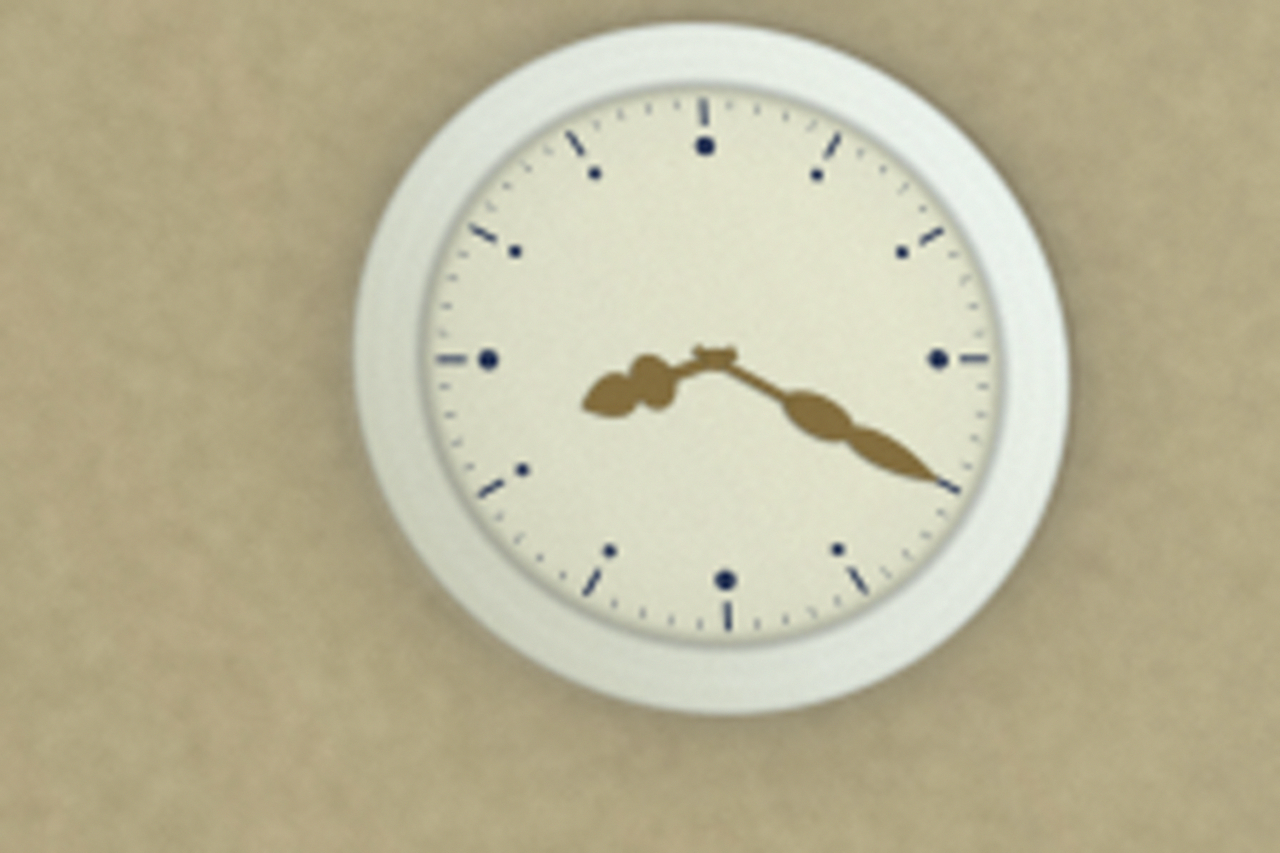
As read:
8.20
